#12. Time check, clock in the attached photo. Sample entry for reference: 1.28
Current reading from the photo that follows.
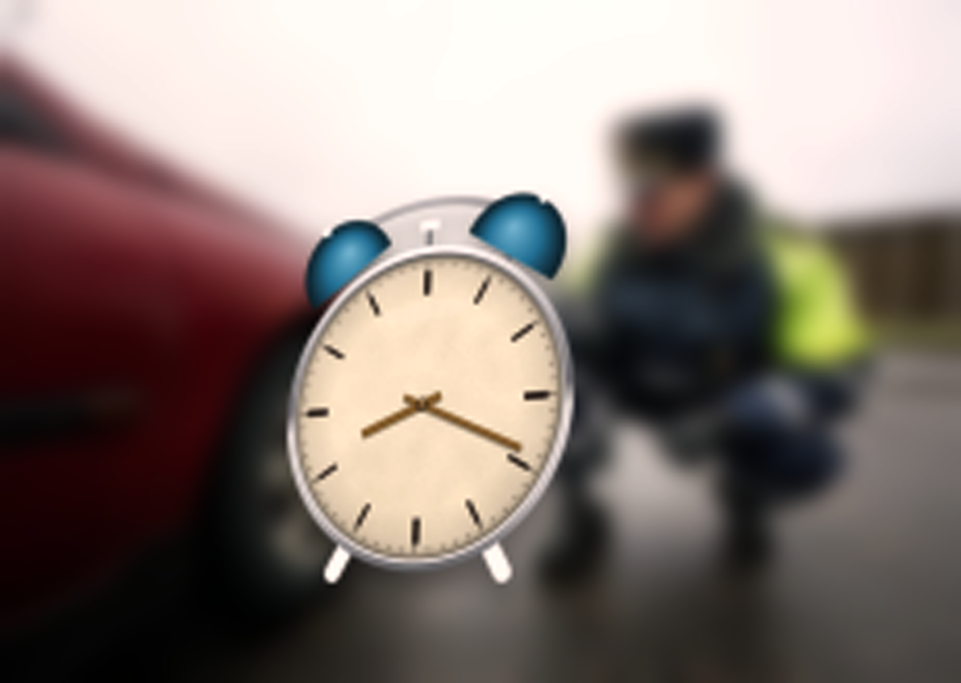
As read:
8.19
